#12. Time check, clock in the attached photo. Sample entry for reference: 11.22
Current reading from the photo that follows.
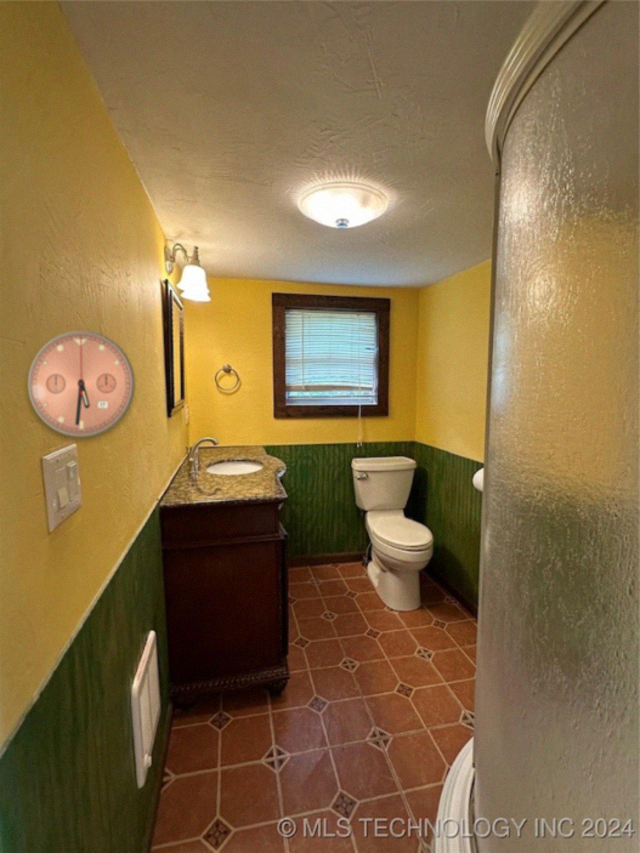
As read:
5.31
